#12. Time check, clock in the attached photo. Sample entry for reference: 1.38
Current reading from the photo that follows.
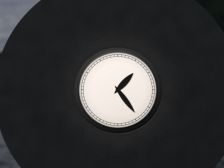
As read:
1.24
